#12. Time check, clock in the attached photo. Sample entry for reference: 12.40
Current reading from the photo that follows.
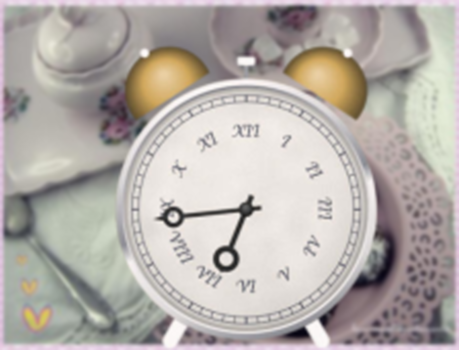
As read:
6.44
